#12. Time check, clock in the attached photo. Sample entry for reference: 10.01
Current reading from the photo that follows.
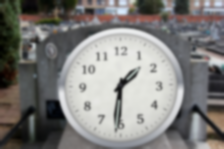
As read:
1.31
